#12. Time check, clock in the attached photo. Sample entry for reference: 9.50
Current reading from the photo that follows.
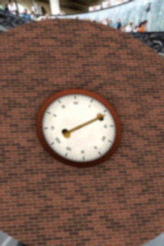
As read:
8.11
